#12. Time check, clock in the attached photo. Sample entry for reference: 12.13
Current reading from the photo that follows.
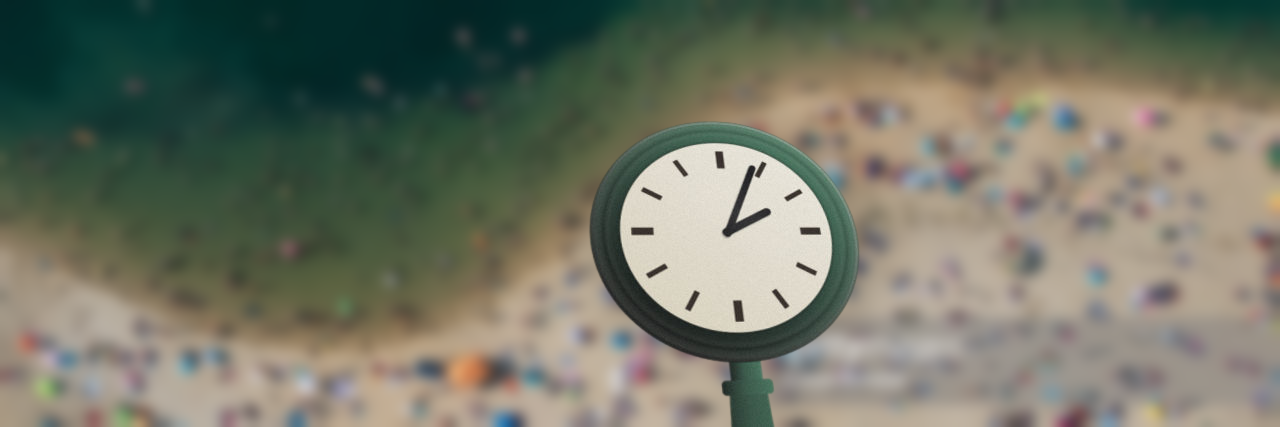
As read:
2.04
